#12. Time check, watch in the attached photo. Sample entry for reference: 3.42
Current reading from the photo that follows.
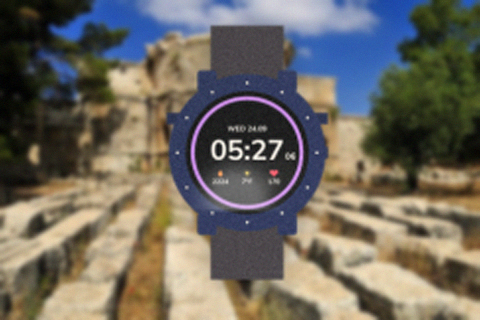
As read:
5.27
